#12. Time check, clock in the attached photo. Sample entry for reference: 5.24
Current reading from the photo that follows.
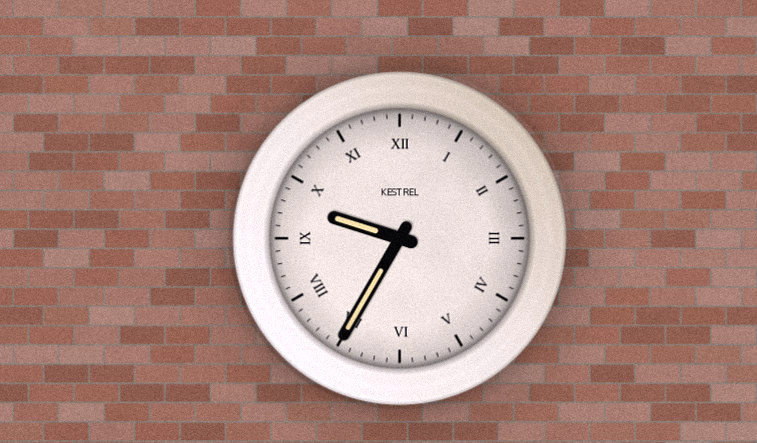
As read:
9.35
